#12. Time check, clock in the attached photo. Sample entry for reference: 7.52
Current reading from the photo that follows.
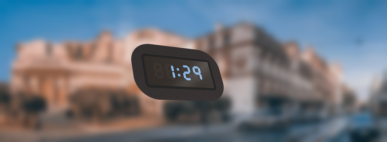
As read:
1.29
